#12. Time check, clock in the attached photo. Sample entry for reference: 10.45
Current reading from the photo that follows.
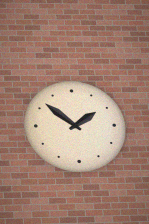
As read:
1.52
